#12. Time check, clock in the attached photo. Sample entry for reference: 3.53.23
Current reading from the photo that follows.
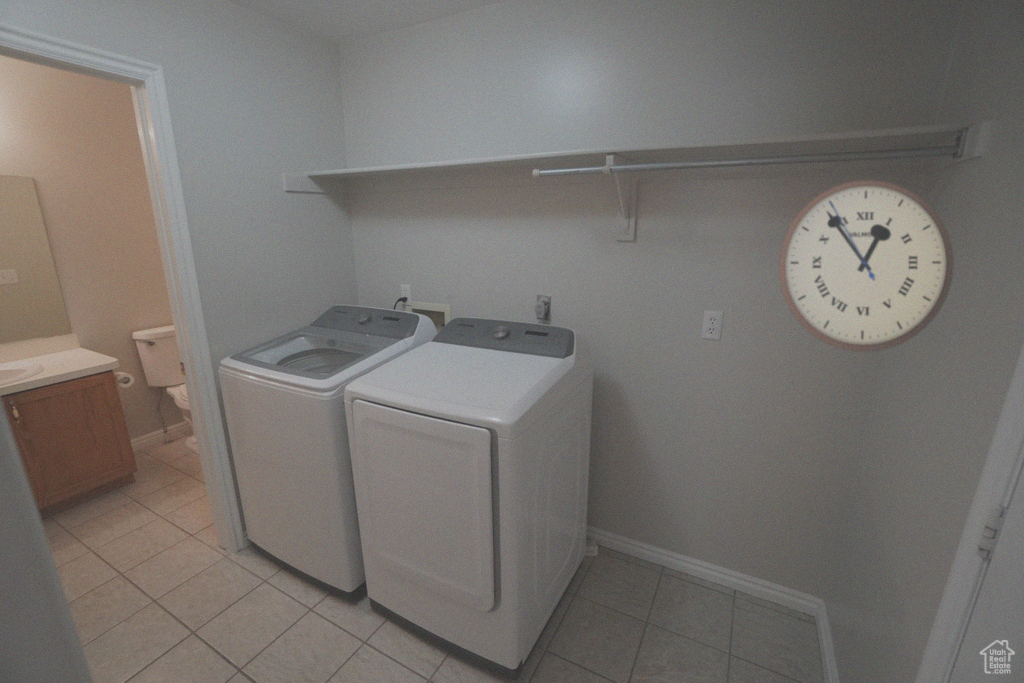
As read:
12.53.55
